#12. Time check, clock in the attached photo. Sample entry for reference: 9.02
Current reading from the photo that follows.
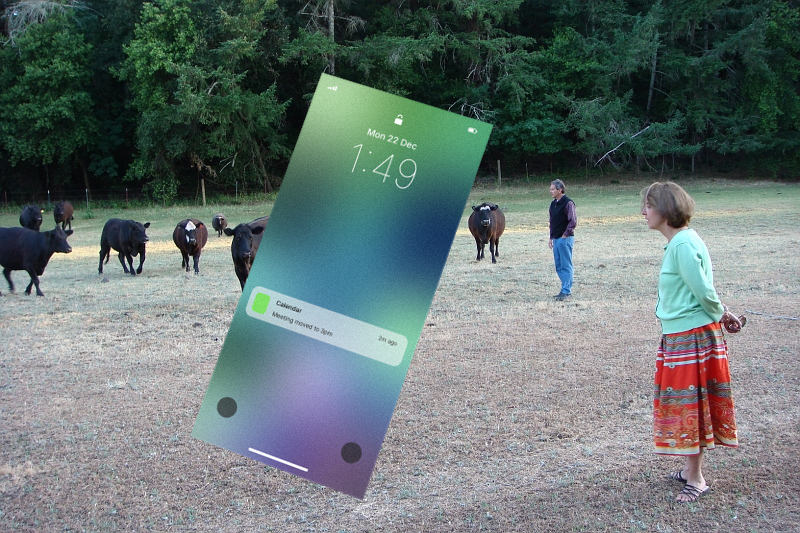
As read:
1.49
